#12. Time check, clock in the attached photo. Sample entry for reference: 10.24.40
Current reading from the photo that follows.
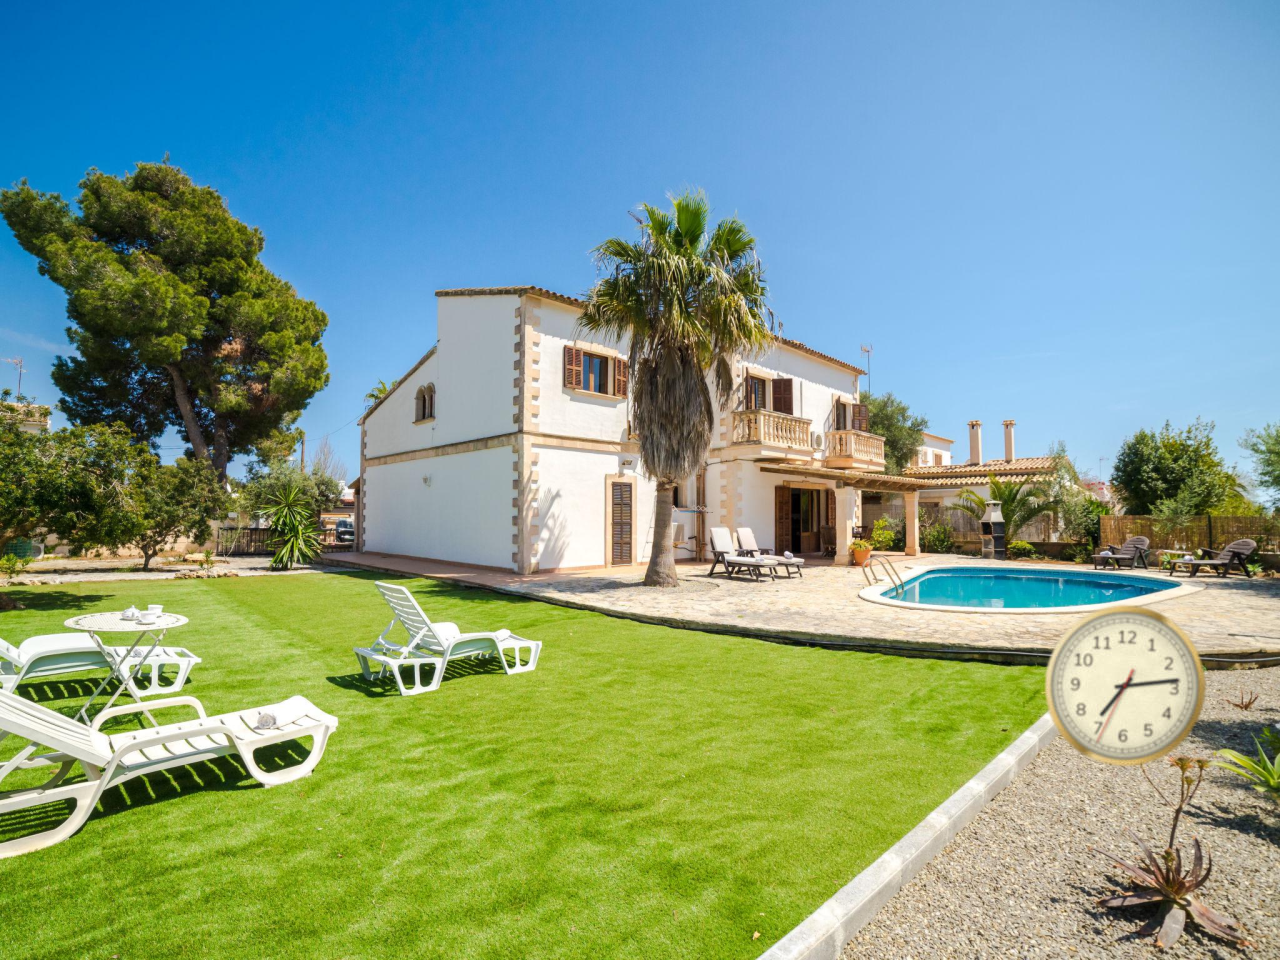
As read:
7.13.34
